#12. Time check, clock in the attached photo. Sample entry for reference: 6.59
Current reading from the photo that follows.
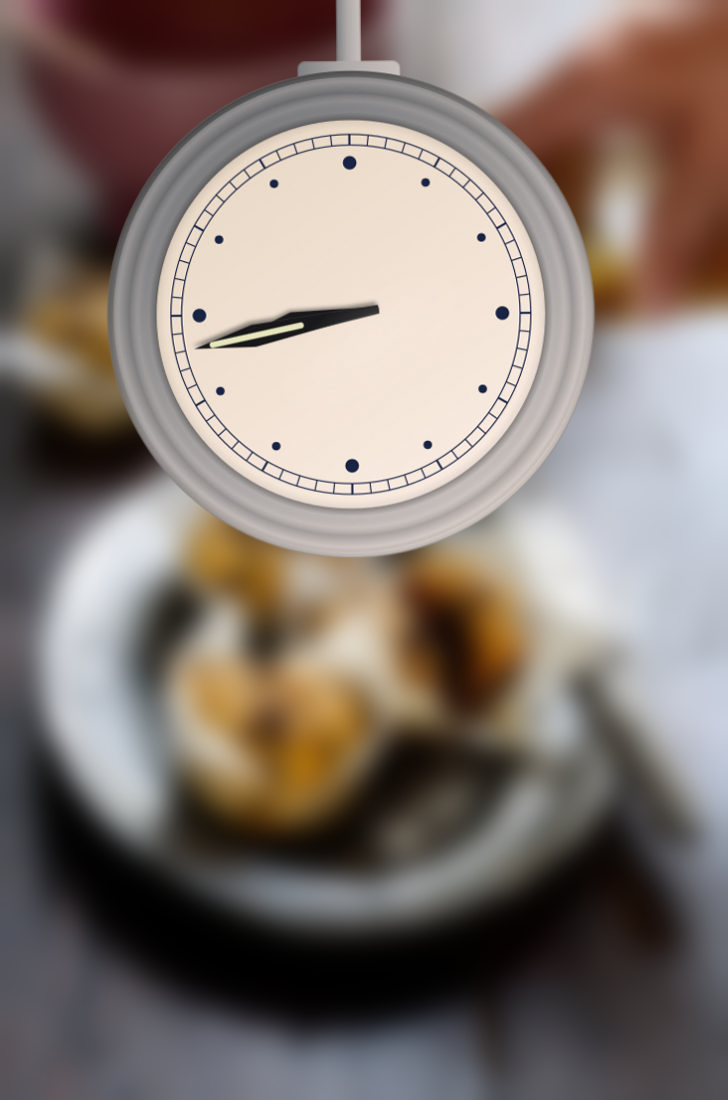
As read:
8.43
